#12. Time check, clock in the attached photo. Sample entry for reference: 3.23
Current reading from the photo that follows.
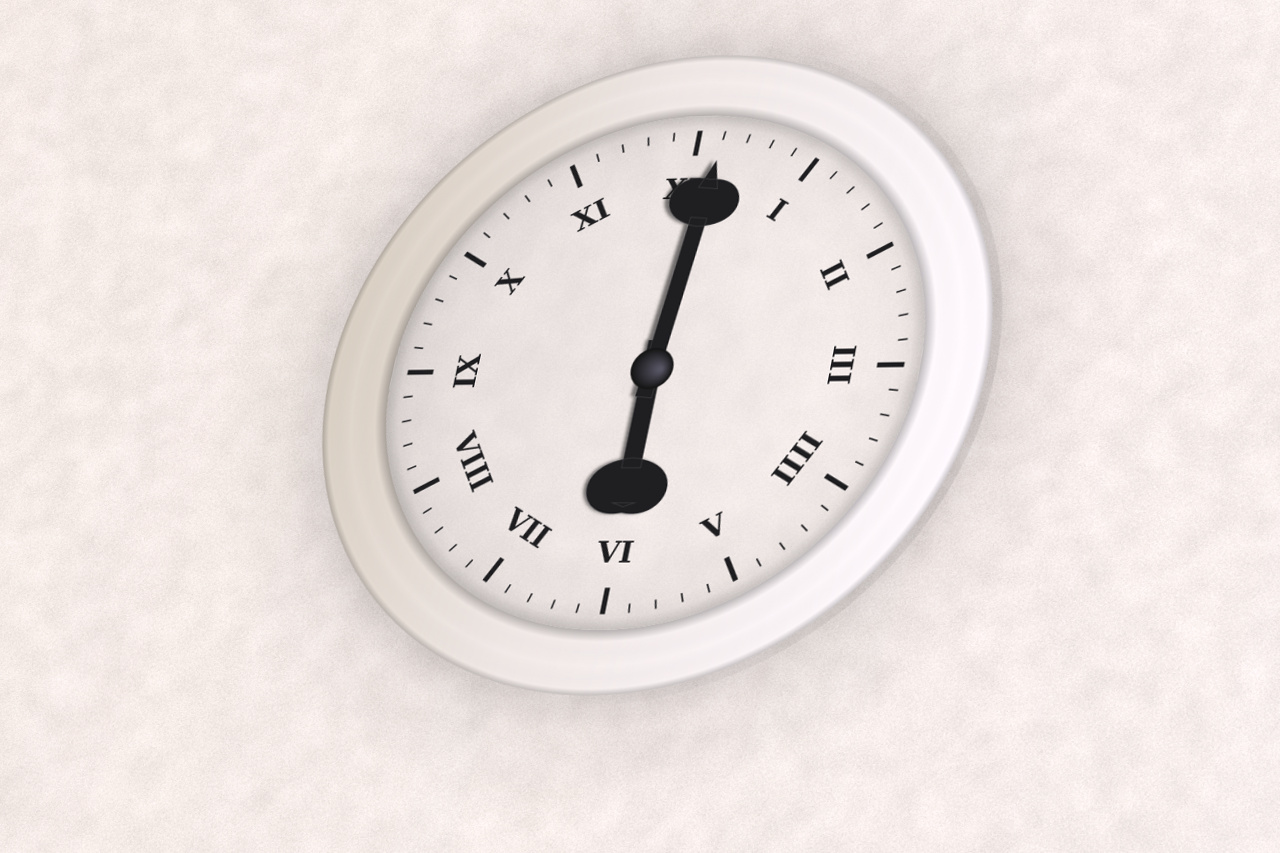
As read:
6.01
